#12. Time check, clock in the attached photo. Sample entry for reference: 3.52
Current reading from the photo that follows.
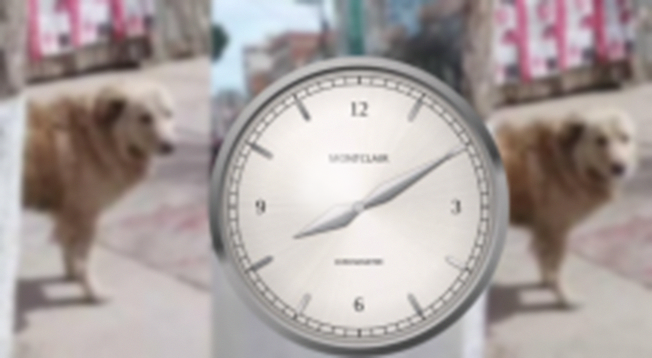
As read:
8.10
